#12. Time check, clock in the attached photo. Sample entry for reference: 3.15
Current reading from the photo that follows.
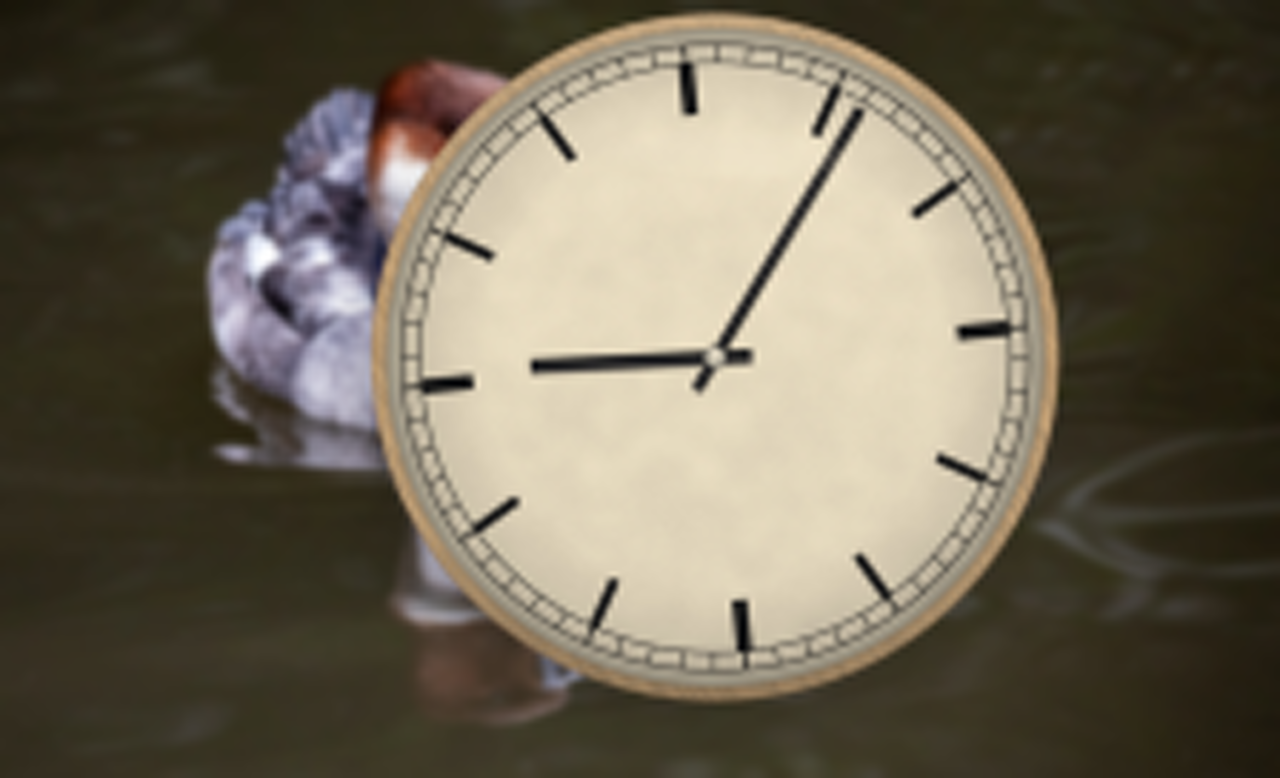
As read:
9.06
